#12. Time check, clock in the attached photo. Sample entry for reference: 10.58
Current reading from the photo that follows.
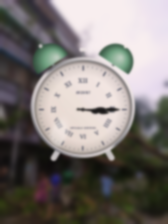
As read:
3.15
